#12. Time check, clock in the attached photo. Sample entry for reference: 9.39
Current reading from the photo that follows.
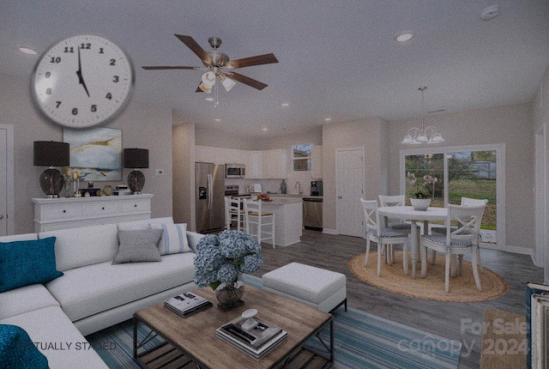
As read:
4.58
